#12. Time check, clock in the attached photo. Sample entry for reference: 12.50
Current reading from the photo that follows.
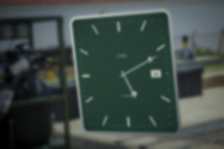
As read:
5.11
